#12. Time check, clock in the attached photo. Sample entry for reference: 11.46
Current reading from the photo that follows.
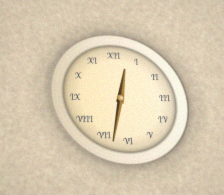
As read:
12.33
